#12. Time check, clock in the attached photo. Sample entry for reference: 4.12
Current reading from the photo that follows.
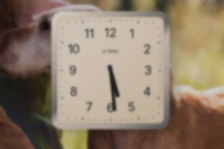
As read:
5.29
